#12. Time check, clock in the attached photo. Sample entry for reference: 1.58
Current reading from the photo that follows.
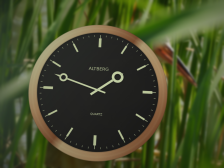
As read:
1.48
